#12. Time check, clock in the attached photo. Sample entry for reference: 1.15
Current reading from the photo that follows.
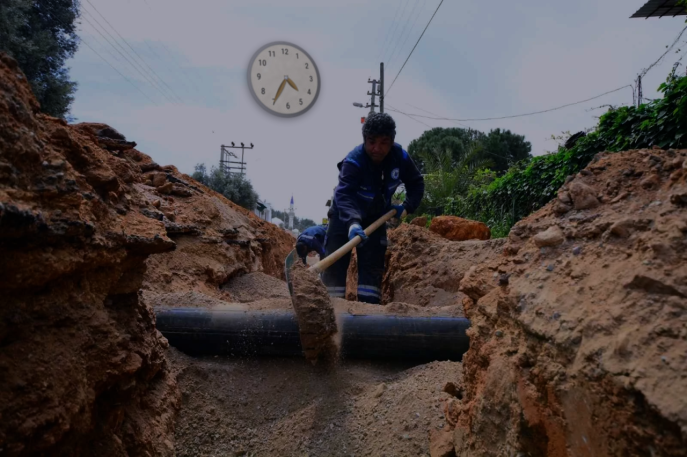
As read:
4.35
